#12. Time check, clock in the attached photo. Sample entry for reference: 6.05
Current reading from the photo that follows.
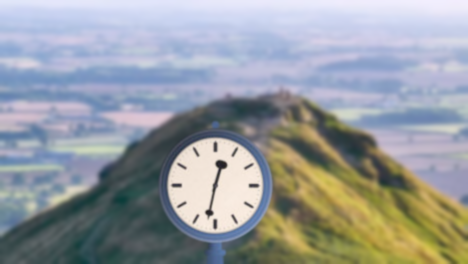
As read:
12.32
